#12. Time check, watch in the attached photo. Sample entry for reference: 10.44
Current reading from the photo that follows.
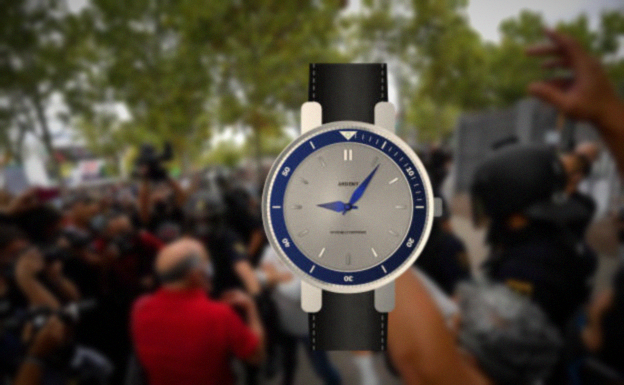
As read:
9.06
